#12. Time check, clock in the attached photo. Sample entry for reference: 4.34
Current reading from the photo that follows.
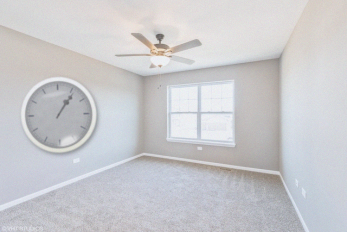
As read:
1.06
